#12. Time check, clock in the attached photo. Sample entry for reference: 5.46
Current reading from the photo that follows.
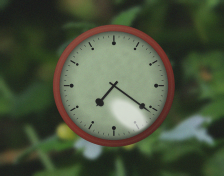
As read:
7.21
